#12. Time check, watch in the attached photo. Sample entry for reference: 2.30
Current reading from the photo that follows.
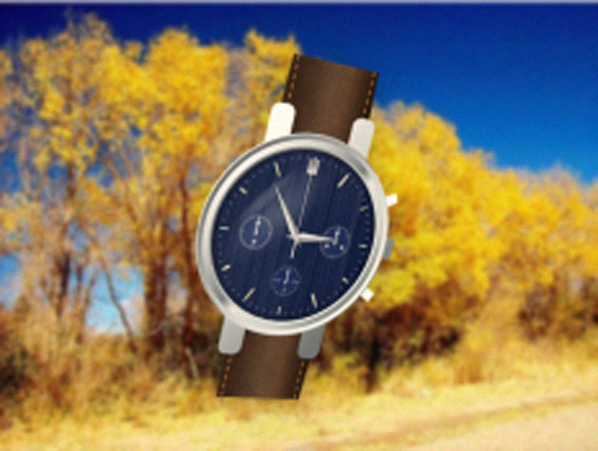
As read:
2.54
